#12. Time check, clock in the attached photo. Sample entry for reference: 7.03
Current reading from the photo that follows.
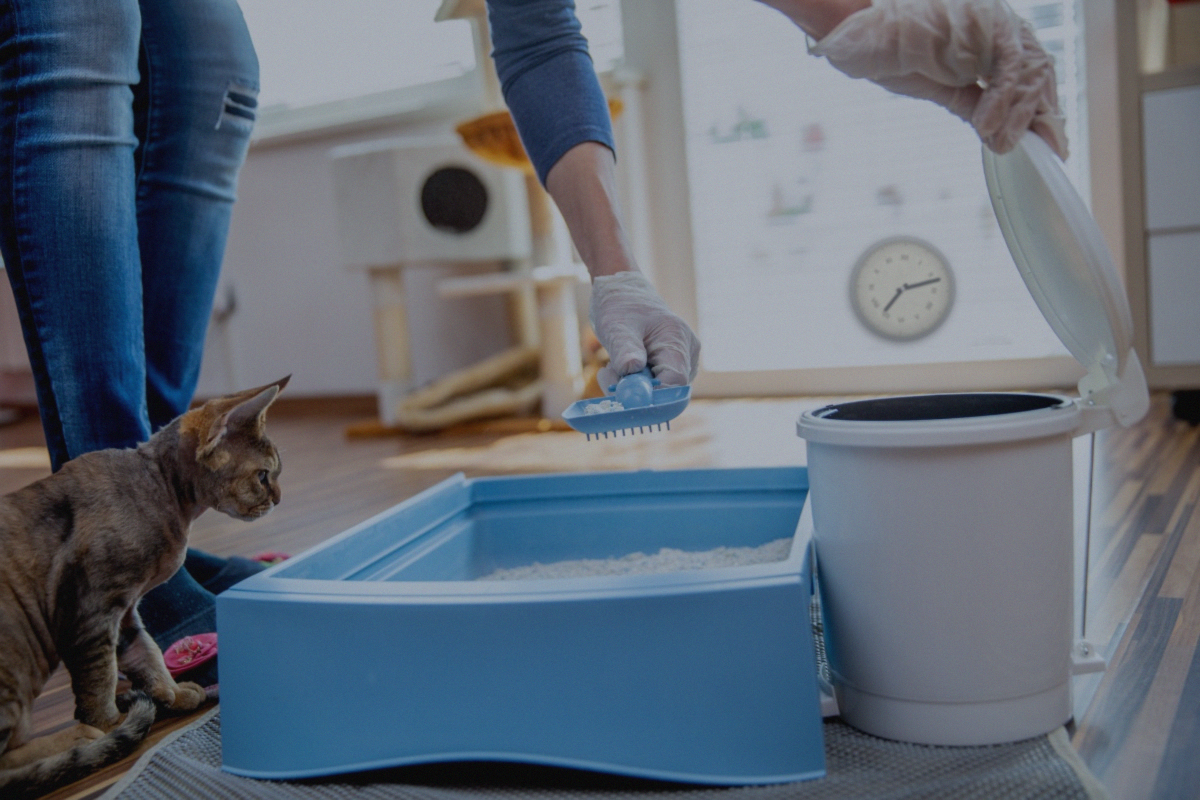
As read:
7.12
